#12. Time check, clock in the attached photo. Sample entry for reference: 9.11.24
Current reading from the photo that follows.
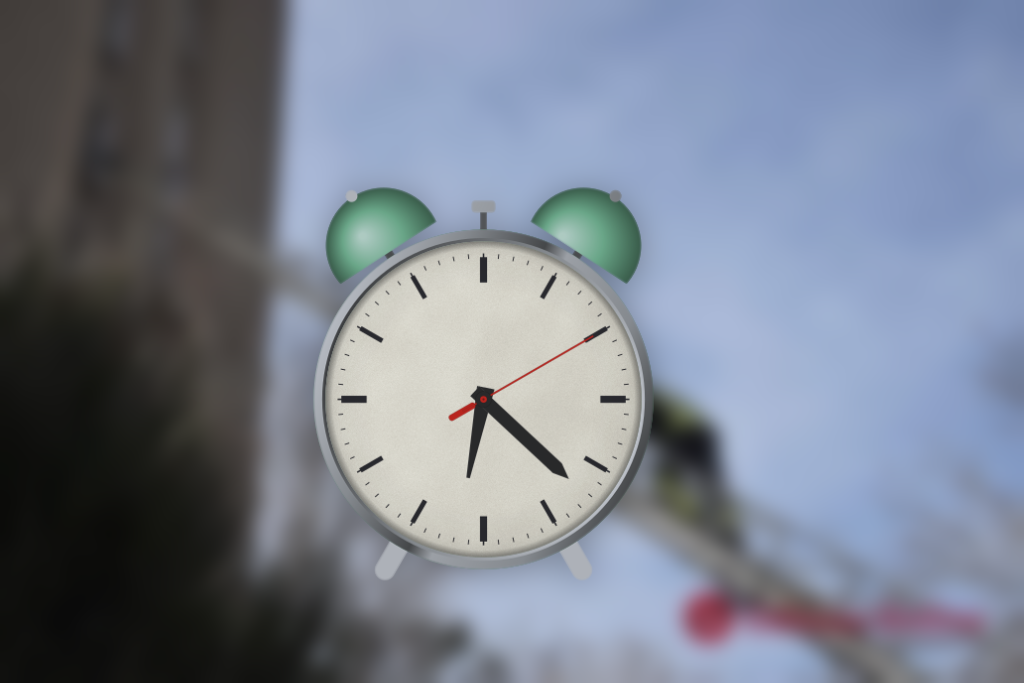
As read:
6.22.10
